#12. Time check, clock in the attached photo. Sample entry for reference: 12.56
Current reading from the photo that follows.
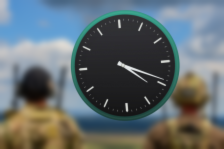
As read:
4.19
